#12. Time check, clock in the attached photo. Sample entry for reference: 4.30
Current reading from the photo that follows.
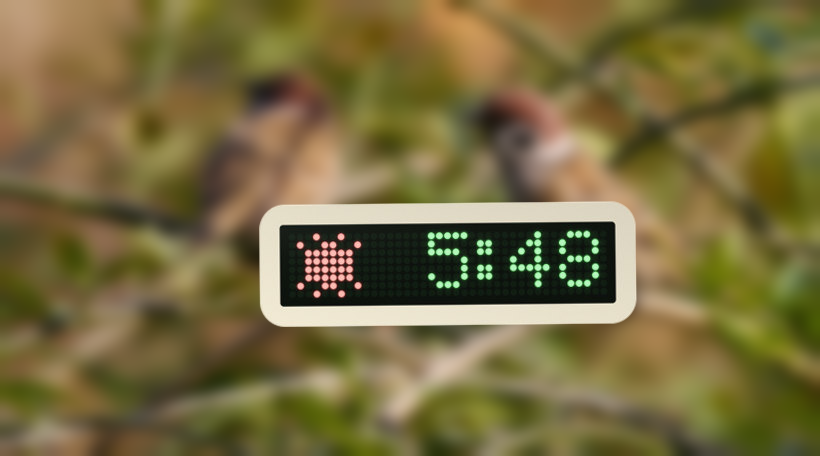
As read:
5.48
